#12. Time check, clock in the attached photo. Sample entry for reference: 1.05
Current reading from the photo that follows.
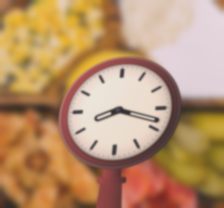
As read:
8.18
